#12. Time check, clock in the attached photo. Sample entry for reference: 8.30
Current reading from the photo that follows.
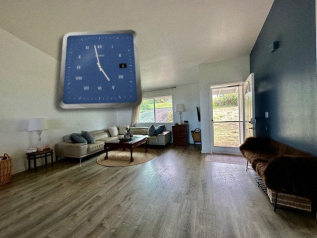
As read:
4.58
